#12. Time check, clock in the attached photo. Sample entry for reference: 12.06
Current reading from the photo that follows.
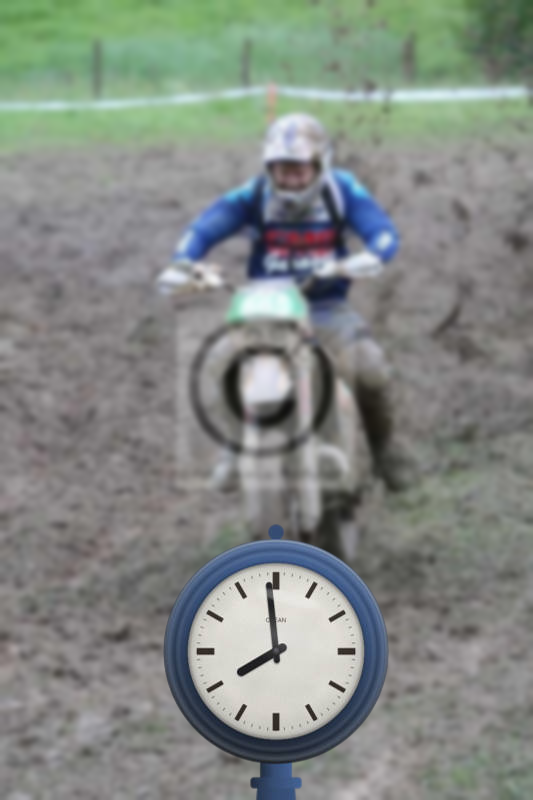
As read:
7.59
